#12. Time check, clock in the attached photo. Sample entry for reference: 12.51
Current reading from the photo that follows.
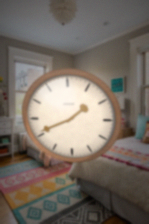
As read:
1.41
